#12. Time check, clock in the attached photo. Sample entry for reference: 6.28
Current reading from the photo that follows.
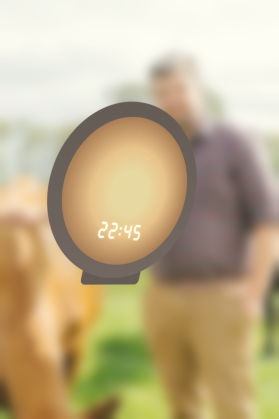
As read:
22.45
